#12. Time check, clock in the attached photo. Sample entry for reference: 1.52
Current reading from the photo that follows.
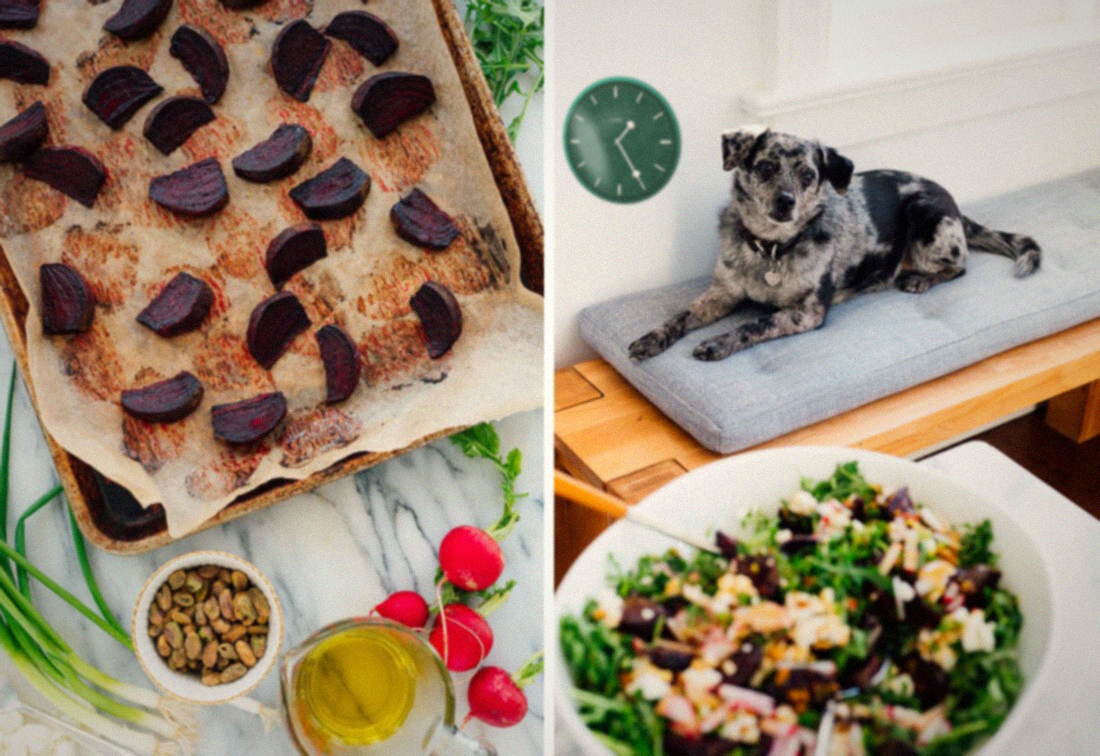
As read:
1.25
